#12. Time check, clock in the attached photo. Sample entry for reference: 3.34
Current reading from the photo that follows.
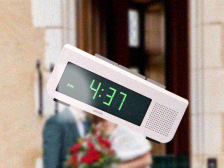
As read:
4.37
